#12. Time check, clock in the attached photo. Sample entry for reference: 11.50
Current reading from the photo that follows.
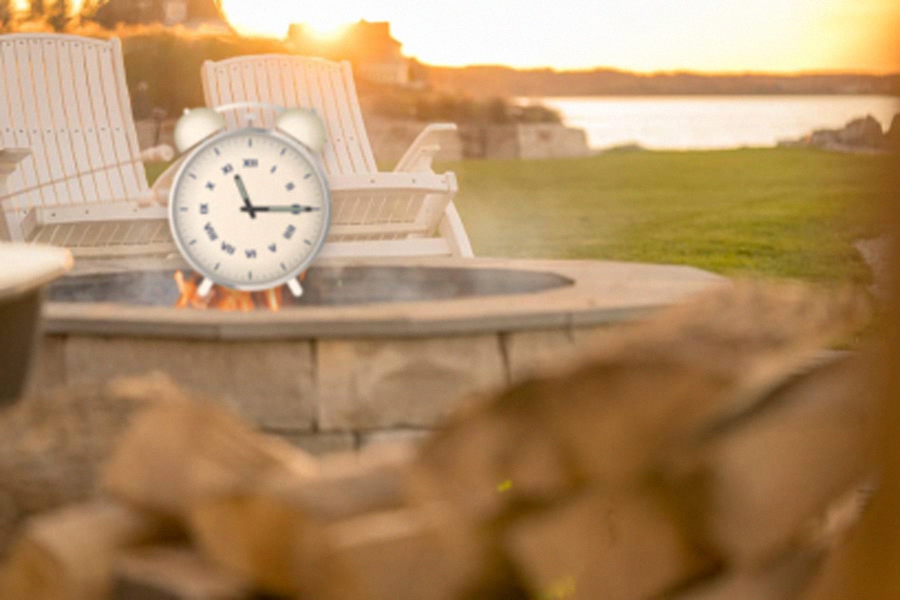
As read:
11.15
